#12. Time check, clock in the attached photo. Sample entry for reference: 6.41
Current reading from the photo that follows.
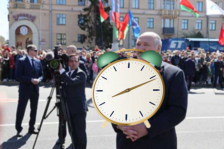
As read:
8.11
